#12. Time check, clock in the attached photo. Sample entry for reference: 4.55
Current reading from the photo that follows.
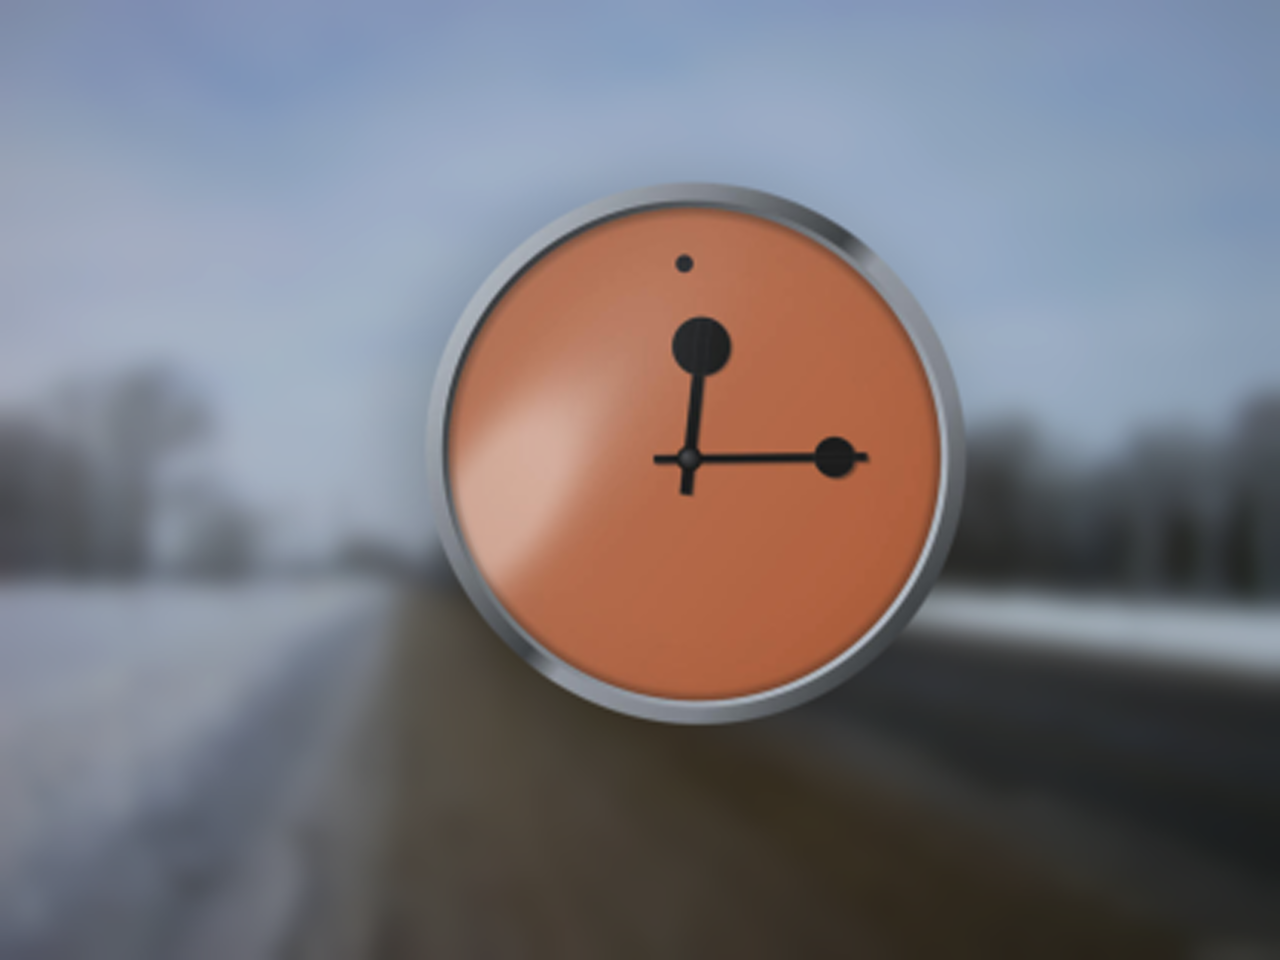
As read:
12.15
